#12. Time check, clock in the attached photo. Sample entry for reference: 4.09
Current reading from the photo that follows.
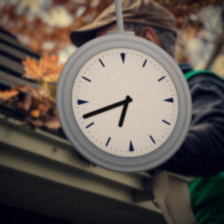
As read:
6.42
